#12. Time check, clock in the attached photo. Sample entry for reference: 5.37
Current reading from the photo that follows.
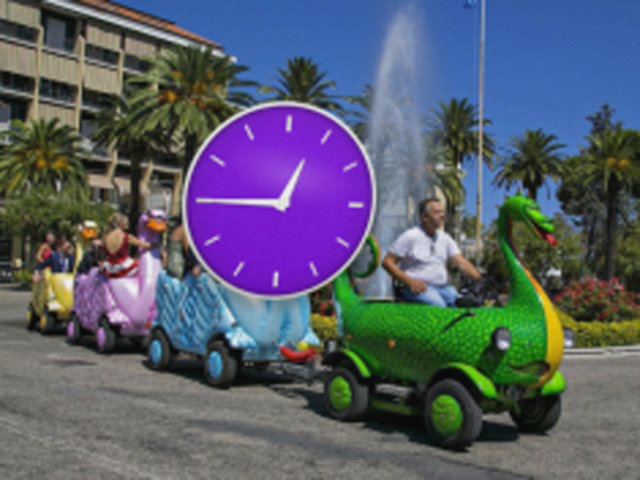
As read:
12.45
